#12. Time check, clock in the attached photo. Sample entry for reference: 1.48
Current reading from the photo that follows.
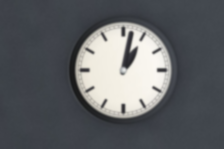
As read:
1.02
